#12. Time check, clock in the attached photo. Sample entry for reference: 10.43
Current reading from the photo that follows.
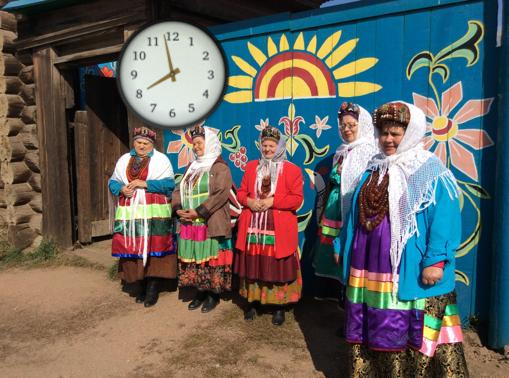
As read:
7.58
